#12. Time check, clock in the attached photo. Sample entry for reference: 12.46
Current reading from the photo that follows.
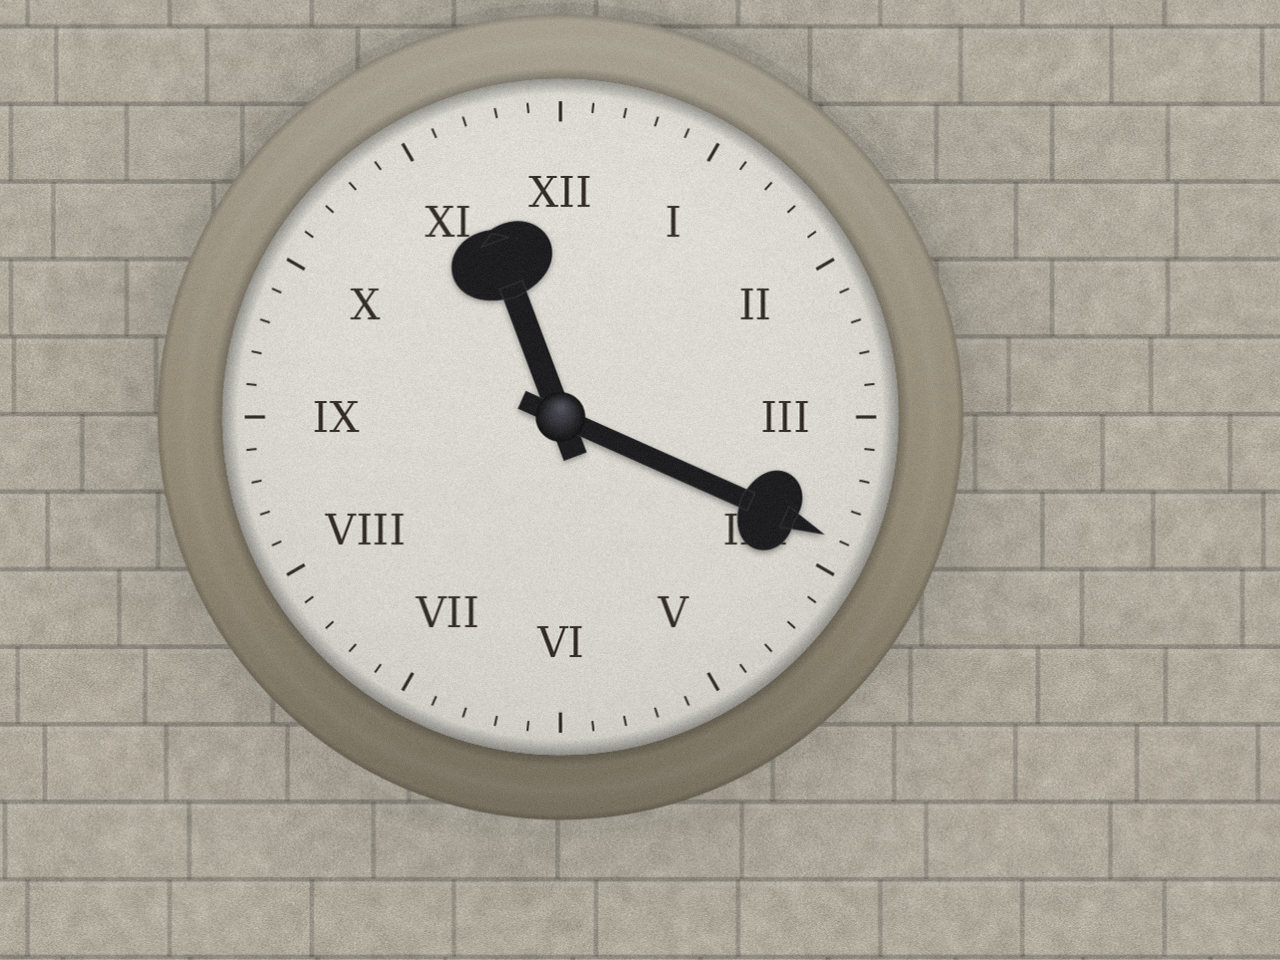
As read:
11.19
